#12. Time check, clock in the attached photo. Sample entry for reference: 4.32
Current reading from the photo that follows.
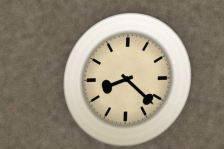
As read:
8.22
